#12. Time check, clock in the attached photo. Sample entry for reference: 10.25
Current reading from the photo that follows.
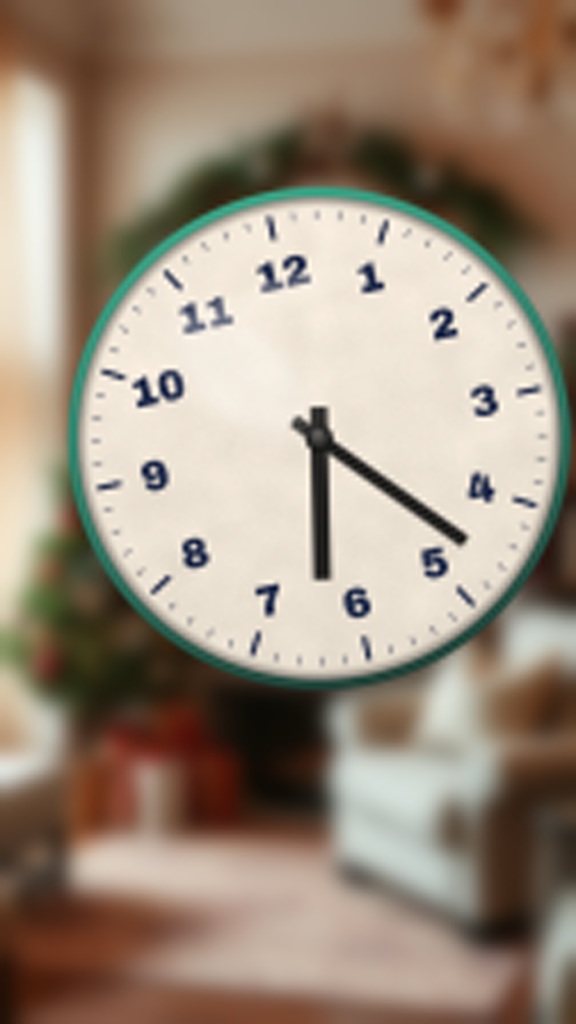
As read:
6.23
